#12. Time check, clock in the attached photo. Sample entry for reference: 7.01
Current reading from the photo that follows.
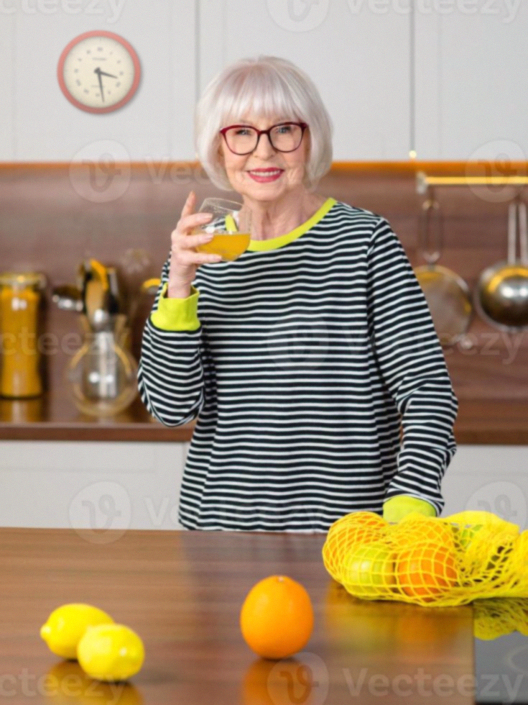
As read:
3.28
